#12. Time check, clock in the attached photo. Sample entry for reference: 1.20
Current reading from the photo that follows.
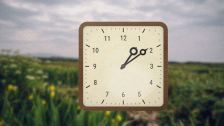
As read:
1.09
